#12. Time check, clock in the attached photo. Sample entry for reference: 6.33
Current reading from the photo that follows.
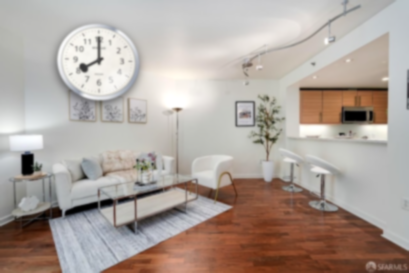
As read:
8.00
